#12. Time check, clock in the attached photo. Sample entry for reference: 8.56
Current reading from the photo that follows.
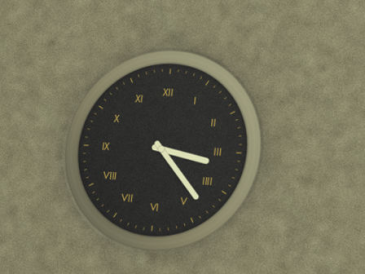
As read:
3.23
